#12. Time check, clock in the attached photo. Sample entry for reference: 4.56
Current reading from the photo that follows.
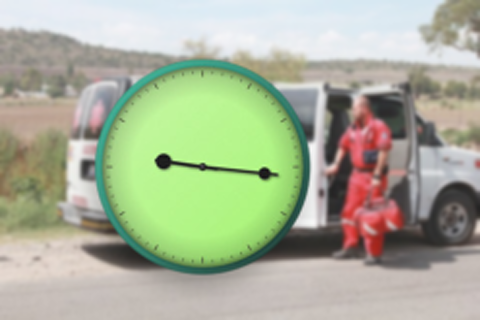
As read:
9.16
